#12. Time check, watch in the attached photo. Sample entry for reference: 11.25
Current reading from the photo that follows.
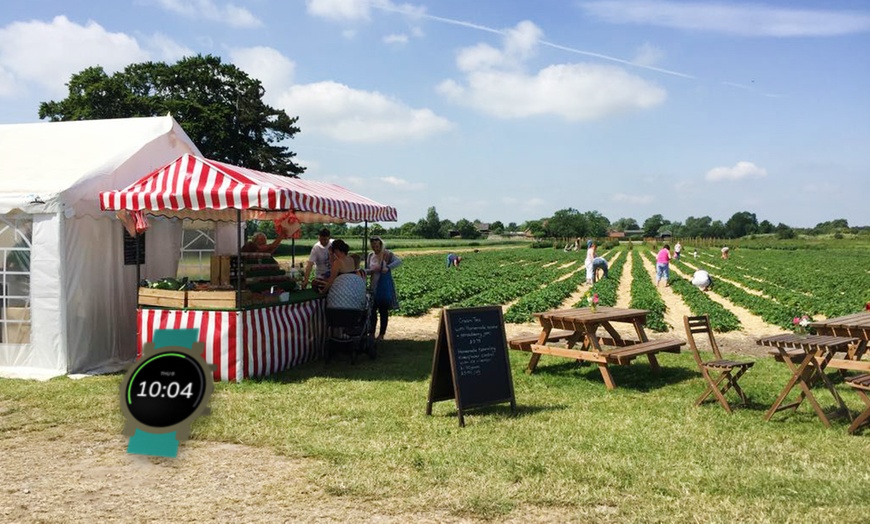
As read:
10.04
